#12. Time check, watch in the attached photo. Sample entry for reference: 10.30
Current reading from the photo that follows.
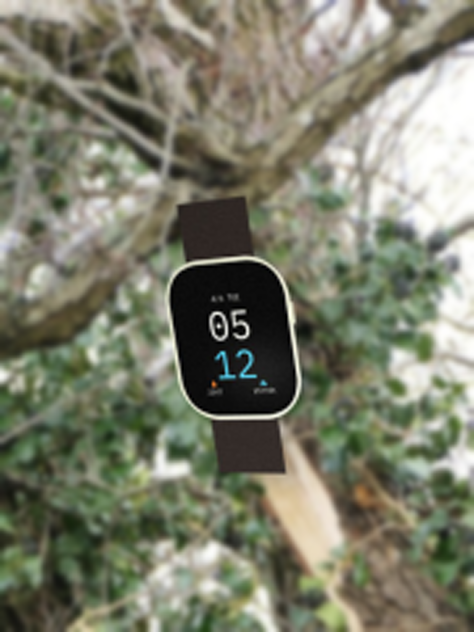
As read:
5.12
